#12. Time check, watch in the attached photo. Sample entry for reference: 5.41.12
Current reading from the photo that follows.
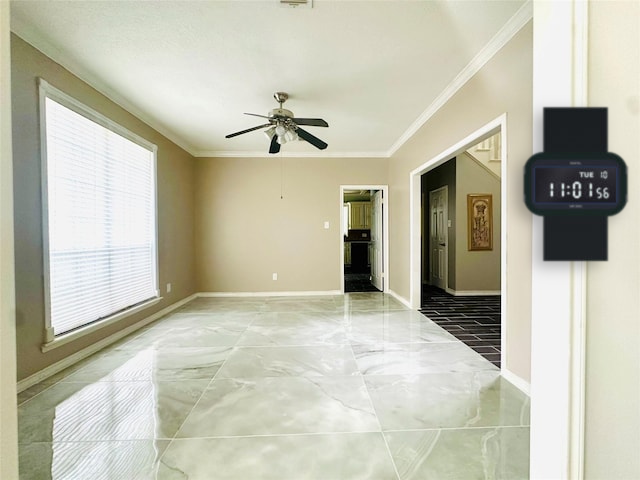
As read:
11.01.56
